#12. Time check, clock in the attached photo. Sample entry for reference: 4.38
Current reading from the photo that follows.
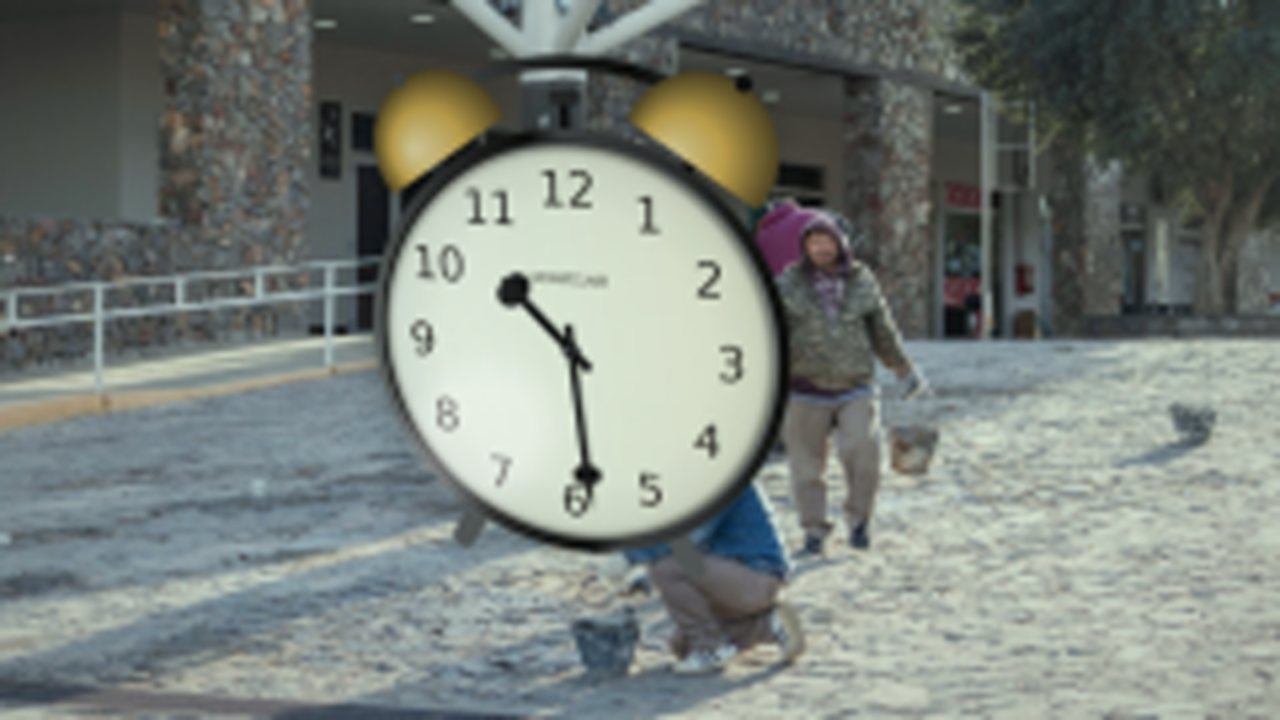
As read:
10.29
